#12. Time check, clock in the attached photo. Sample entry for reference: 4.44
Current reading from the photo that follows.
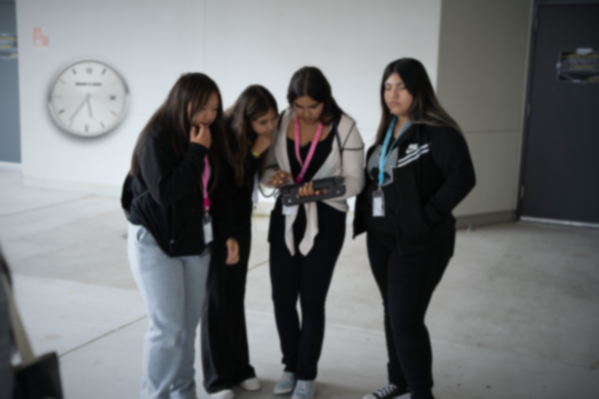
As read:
5.36
